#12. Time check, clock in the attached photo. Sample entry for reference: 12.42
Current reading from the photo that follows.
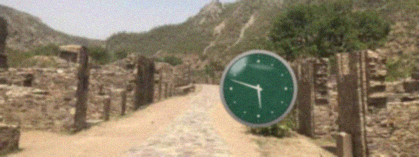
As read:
5.48
